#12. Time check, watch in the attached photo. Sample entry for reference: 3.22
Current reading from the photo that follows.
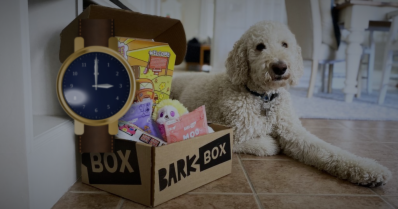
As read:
3.00
